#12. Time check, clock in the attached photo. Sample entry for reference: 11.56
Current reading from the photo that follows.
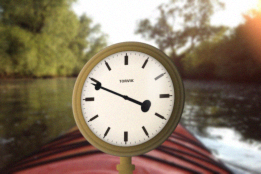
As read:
3.49
